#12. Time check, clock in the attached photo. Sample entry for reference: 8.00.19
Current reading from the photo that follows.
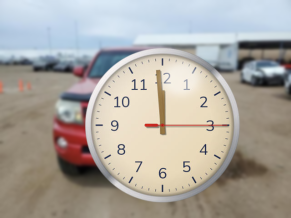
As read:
11.59.15
